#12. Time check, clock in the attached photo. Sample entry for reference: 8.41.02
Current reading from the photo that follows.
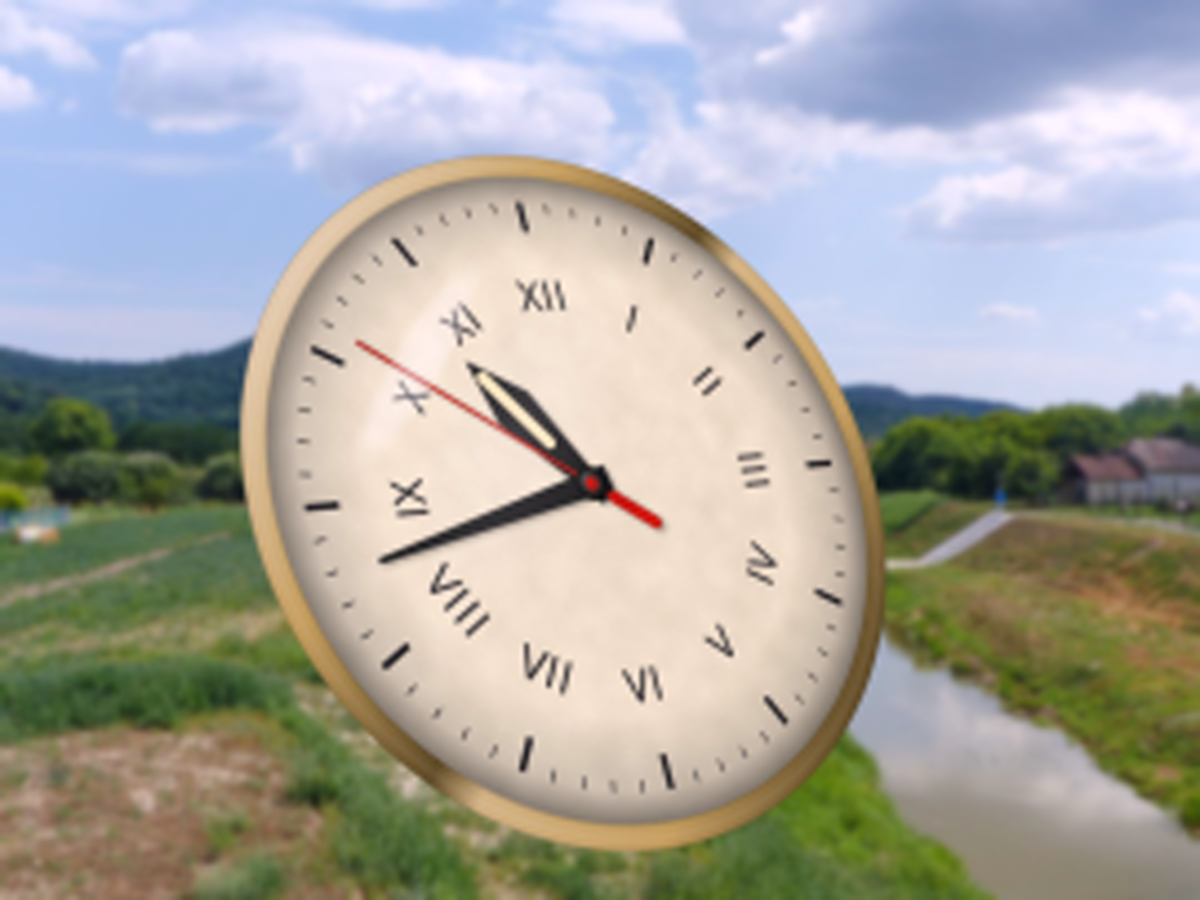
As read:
10.42.51
